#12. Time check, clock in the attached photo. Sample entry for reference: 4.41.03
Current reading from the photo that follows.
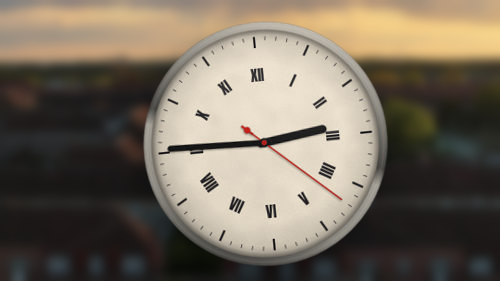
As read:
2.45.22
